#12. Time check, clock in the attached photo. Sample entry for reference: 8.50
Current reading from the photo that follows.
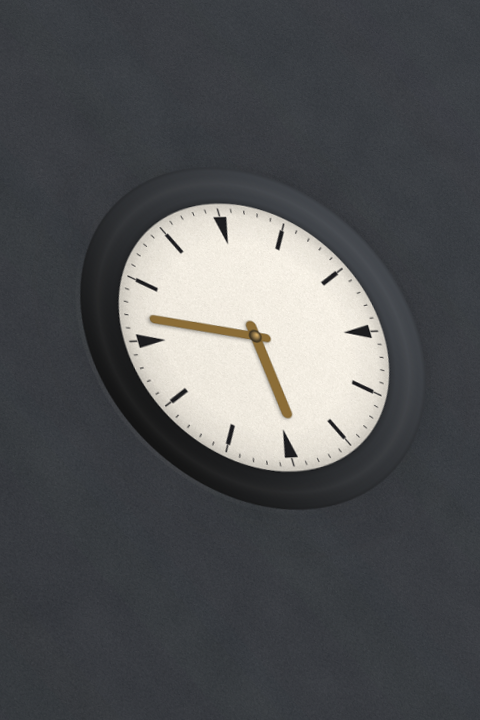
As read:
5.47
